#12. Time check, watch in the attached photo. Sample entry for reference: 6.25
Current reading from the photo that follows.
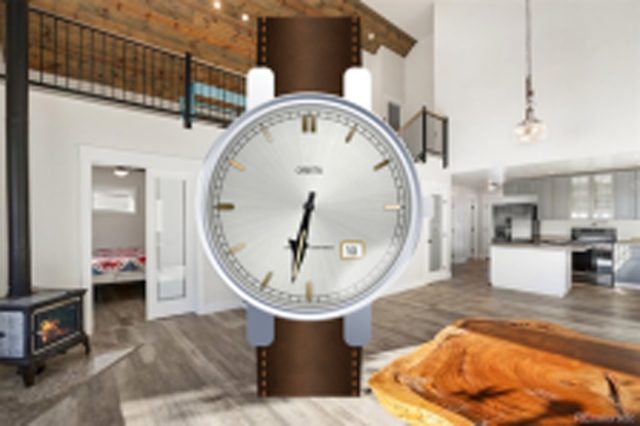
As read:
6.32
